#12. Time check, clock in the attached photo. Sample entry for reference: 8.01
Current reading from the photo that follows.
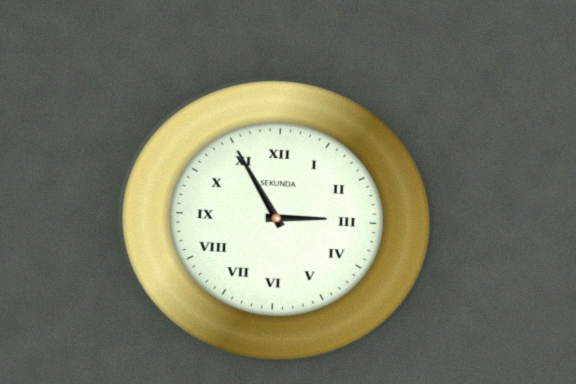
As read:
2.55
